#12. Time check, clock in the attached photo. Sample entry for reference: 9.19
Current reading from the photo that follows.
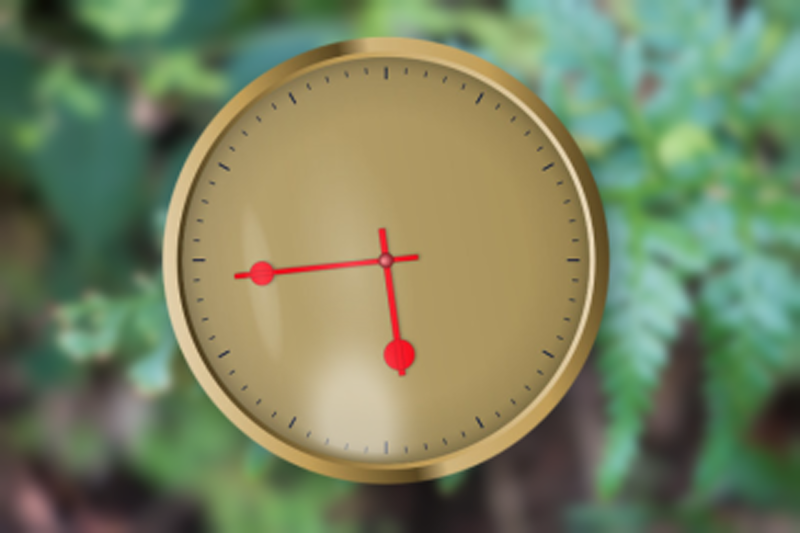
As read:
5.44
